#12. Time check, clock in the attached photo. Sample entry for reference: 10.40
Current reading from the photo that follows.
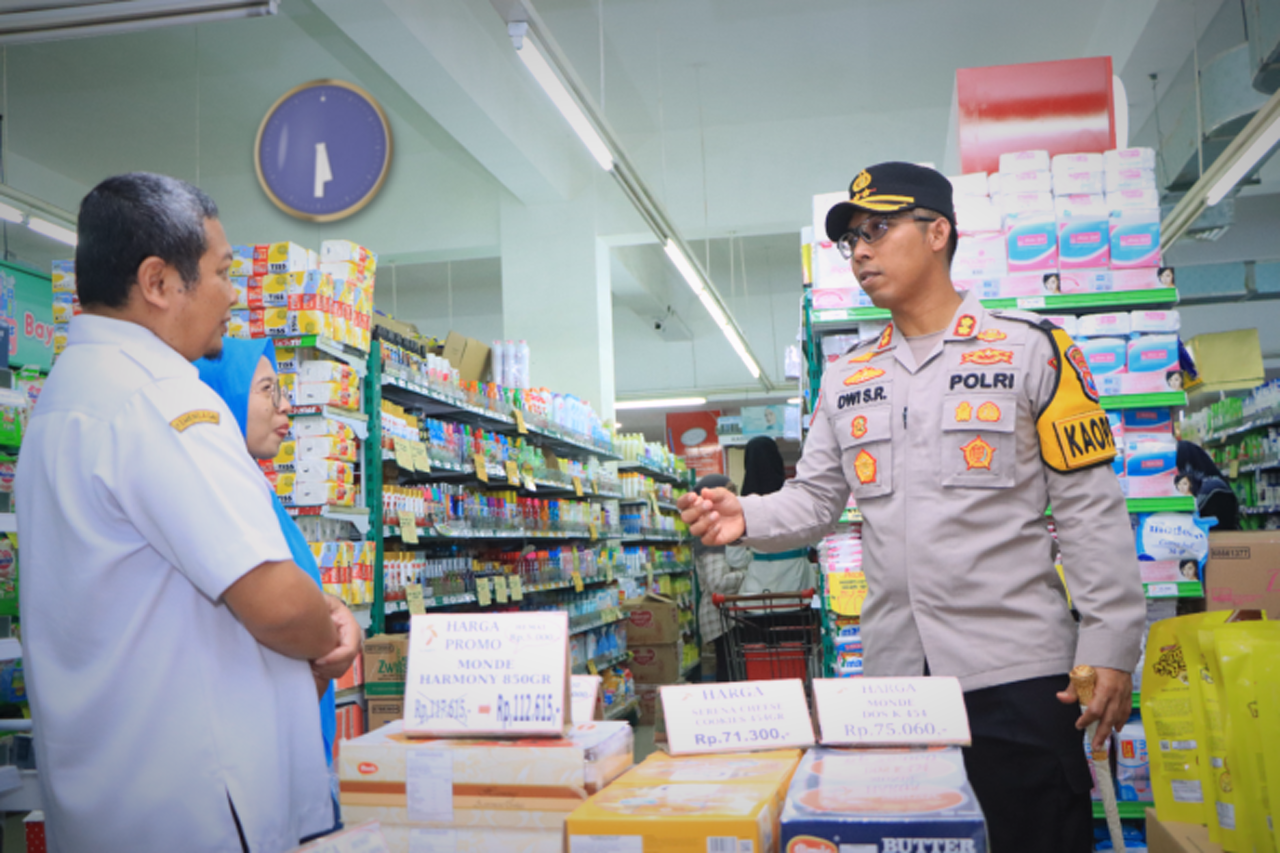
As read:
5.30
